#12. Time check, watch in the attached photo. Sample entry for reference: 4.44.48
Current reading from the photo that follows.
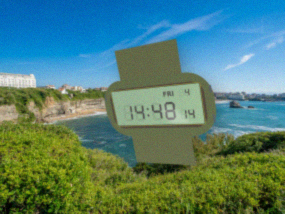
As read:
14.48.14
